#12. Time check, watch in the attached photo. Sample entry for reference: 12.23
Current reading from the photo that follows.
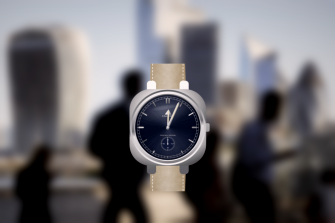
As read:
12.04
